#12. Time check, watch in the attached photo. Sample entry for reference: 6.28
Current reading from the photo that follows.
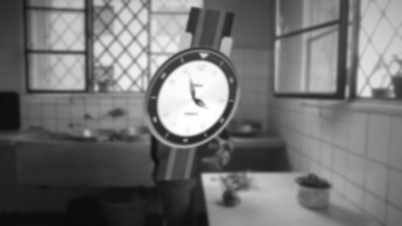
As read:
3.56
